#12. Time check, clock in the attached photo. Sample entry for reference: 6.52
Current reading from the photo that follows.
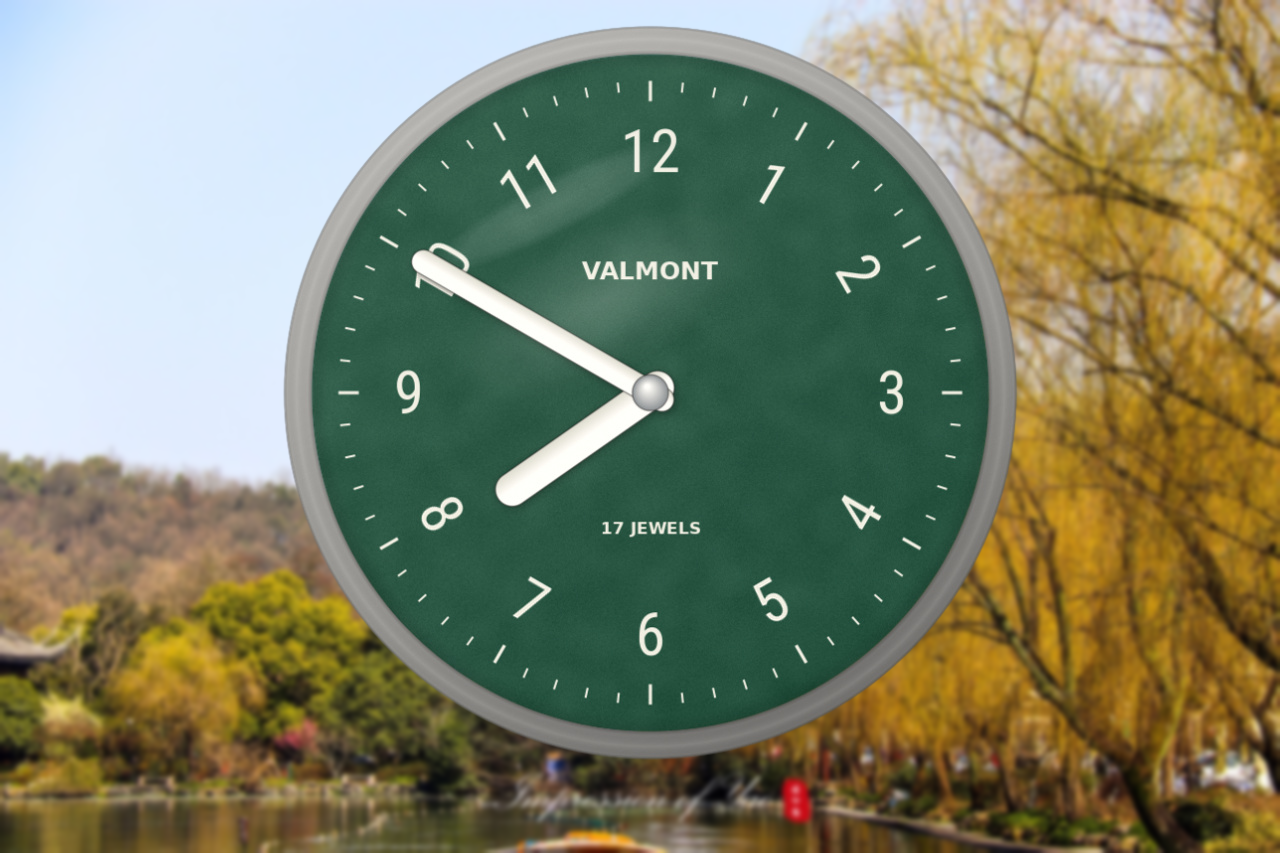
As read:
7.50
